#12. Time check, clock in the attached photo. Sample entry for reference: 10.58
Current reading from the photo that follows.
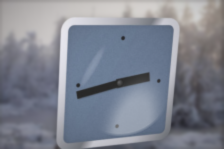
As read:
2.43
